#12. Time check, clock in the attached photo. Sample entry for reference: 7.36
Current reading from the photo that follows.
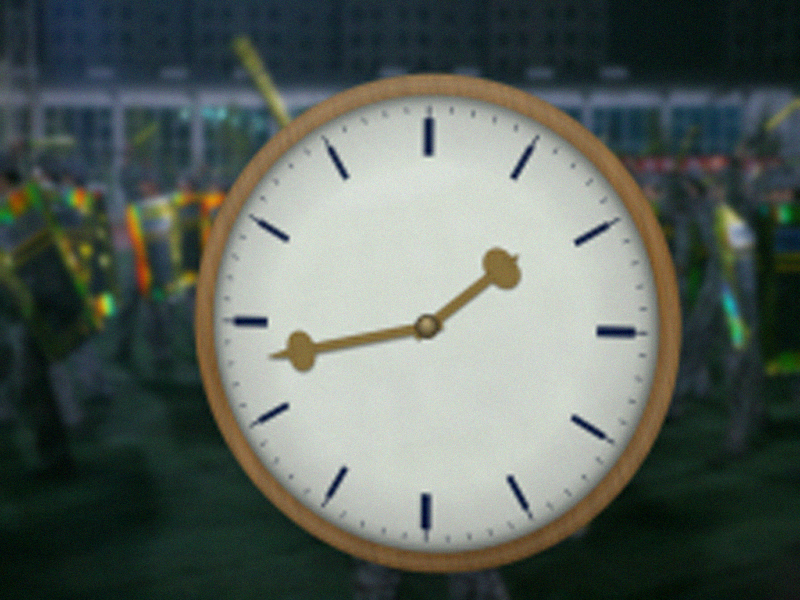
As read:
1.43
